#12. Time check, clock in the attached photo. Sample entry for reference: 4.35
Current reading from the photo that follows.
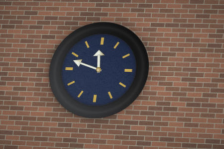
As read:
11.48
